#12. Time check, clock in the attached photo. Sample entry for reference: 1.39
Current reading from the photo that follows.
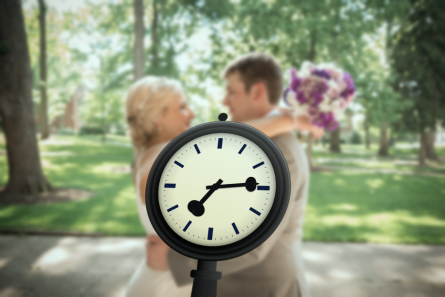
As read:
7.14
